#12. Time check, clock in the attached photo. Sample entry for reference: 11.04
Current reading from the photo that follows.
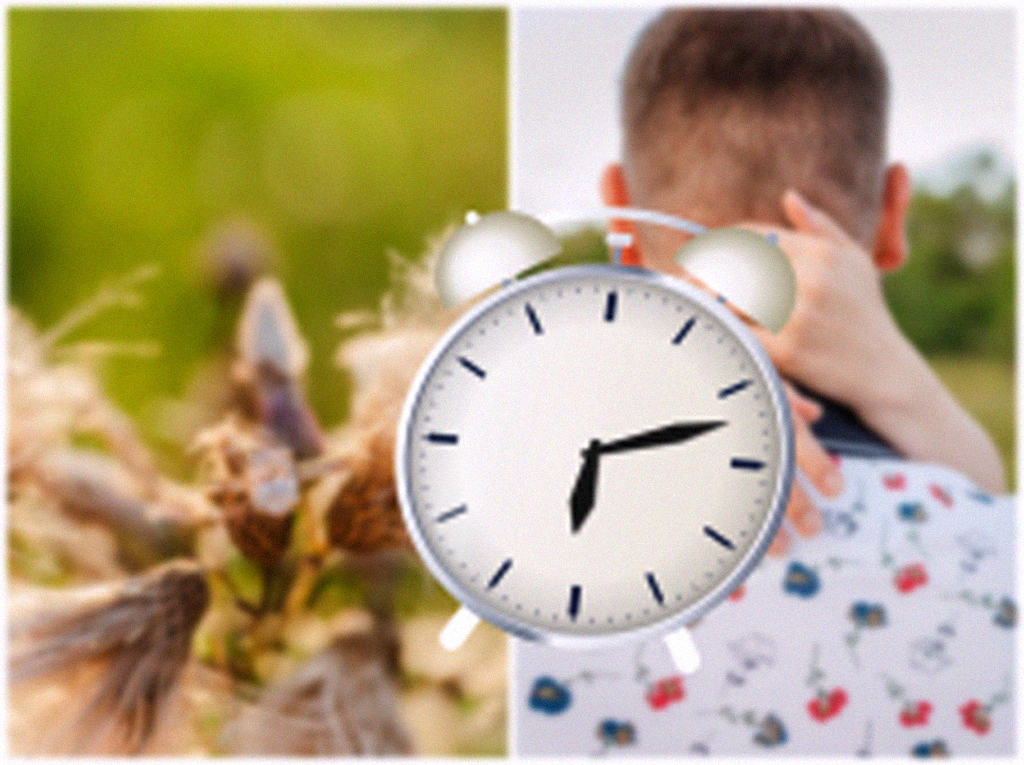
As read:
6.12
